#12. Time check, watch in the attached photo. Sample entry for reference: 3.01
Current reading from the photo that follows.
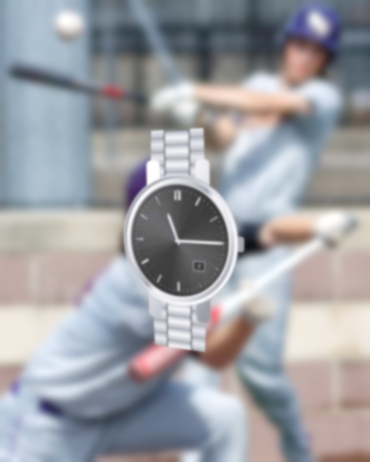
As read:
11.15
